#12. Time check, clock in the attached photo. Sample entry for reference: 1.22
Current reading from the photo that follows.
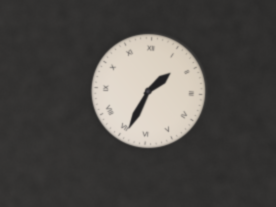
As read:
1.34
